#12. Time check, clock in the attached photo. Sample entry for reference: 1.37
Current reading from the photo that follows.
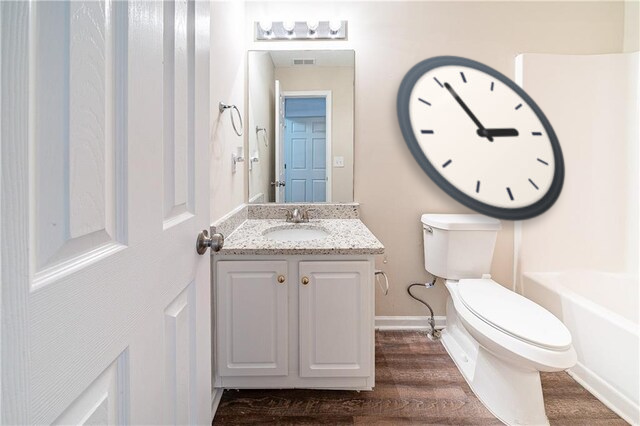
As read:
2.56
